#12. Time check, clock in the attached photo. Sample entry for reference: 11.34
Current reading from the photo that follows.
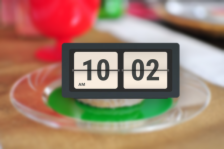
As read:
10.02
